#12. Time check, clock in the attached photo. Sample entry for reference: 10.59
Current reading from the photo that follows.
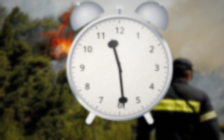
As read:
11.29
